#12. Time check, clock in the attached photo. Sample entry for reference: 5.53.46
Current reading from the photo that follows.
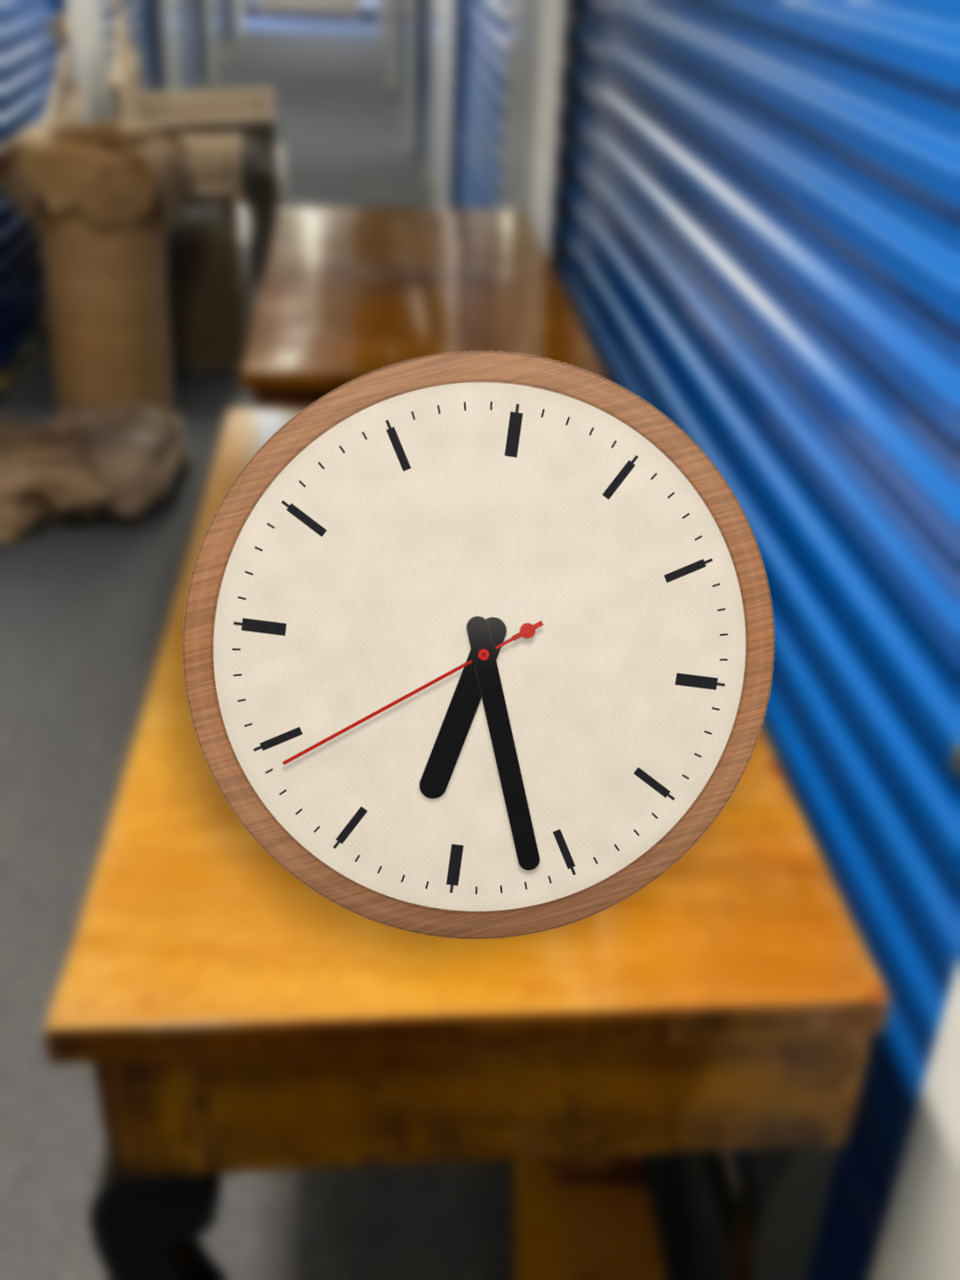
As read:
6.26.39
